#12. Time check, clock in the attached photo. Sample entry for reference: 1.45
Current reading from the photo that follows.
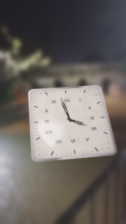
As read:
3.58
